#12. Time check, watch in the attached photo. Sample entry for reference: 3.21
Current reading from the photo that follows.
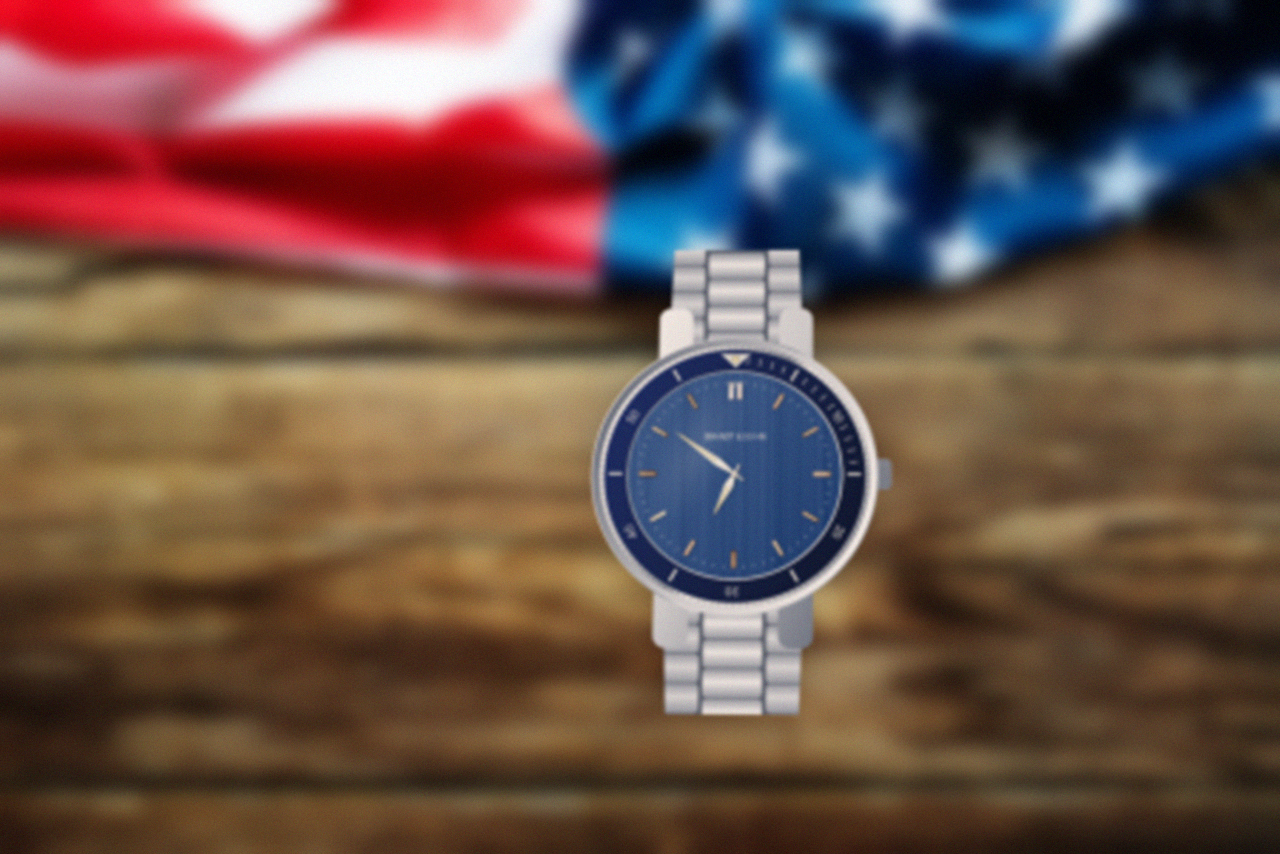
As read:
6.51
